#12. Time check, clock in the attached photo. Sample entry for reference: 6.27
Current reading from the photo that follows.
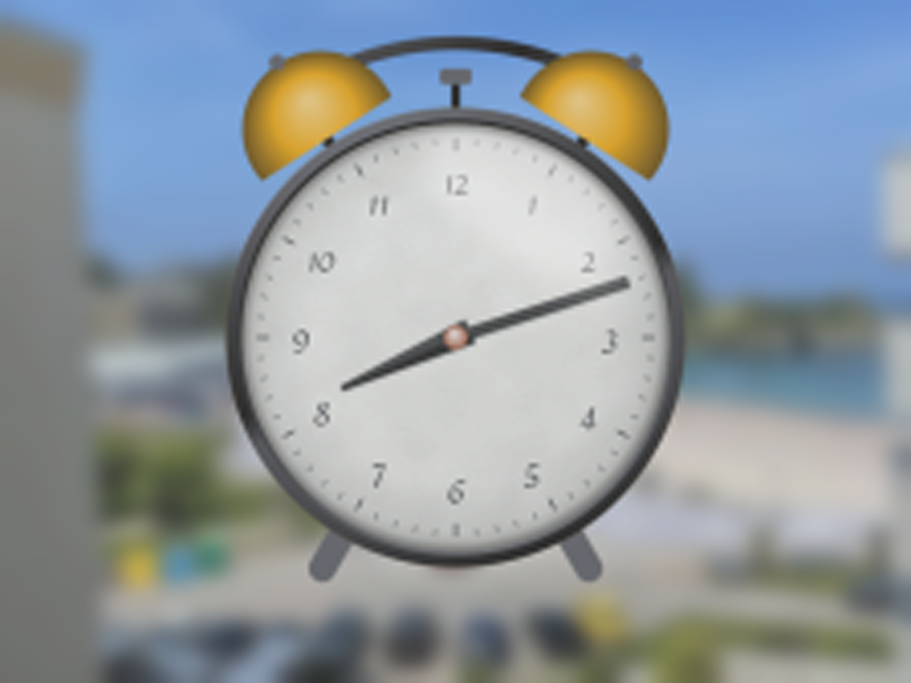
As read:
8.12
